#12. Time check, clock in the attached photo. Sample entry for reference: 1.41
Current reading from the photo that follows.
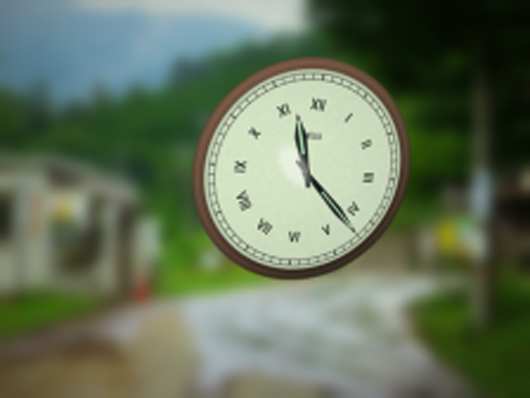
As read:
11.22
